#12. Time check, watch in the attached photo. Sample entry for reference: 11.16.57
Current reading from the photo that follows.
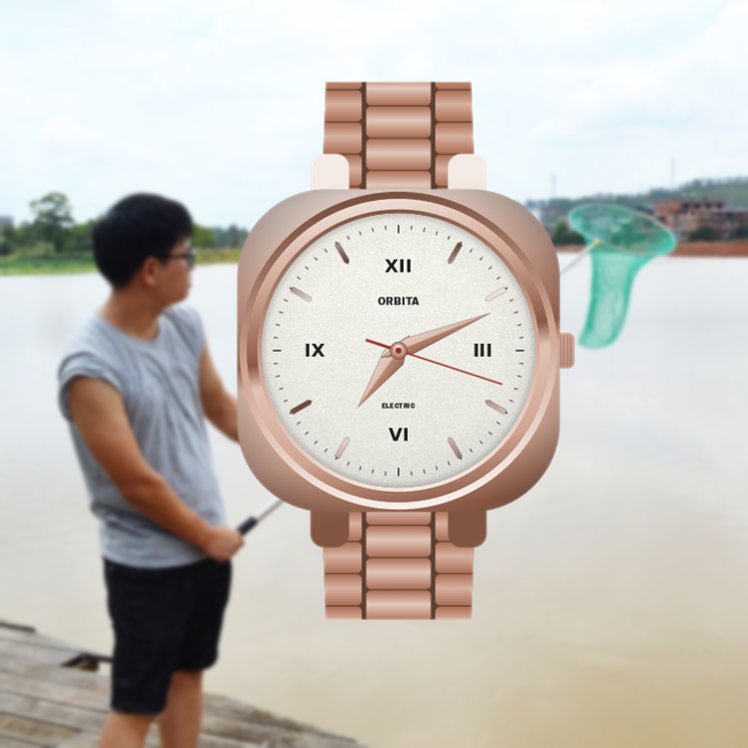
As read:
7.11.18
